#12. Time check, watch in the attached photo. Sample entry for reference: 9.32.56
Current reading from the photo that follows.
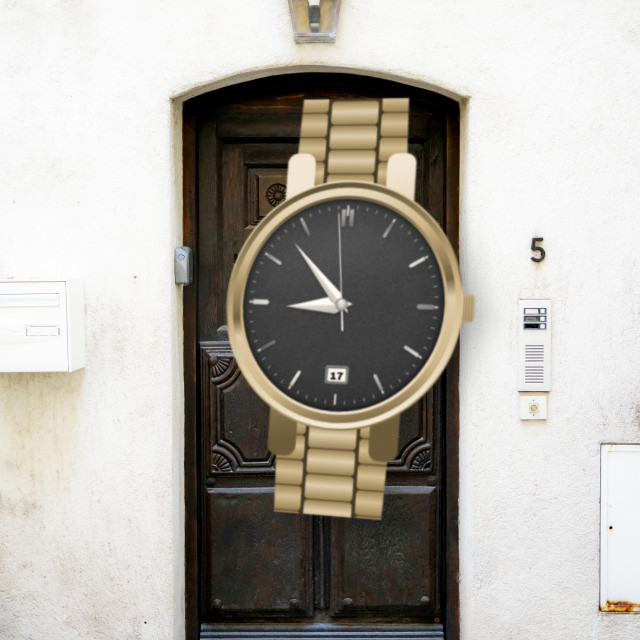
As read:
8.52.59
